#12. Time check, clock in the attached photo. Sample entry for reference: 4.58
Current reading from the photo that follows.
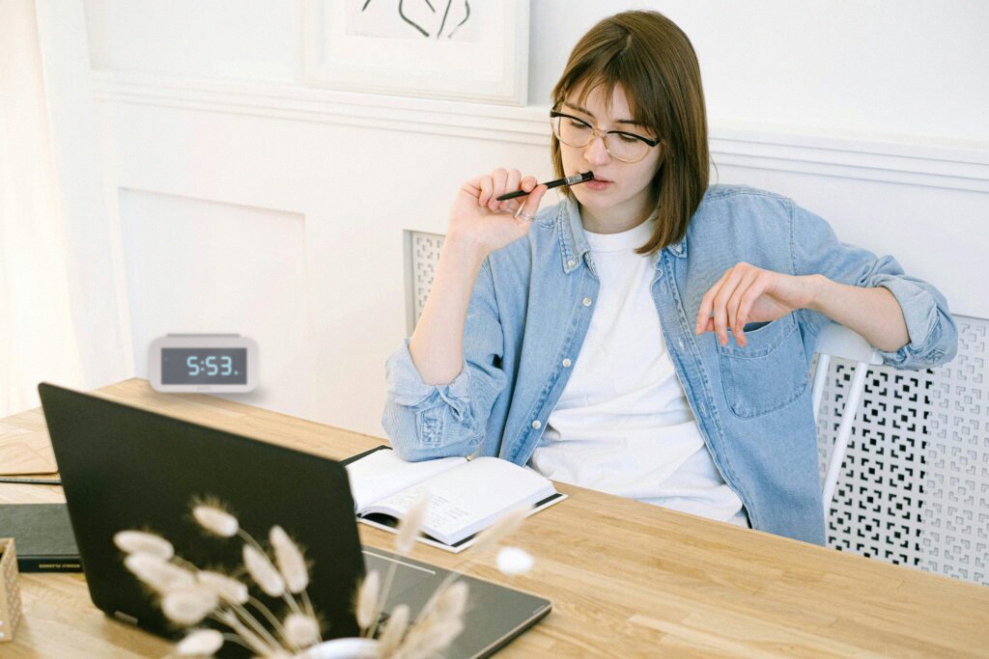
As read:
5.53
